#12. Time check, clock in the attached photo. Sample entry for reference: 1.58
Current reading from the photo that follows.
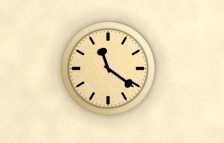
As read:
11.21
